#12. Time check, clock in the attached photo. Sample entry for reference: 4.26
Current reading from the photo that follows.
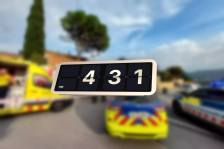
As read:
4.31
